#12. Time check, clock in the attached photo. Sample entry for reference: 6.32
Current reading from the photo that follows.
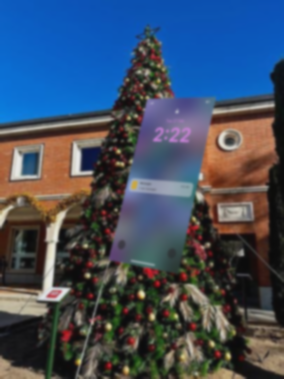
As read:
2.22
